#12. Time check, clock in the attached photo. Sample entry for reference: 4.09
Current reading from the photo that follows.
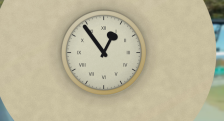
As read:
12.54
